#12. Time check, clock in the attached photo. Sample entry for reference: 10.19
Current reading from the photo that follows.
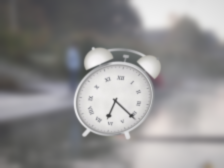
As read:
6.21
